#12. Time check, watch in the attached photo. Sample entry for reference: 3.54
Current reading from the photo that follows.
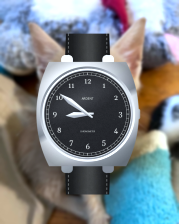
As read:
8.51
